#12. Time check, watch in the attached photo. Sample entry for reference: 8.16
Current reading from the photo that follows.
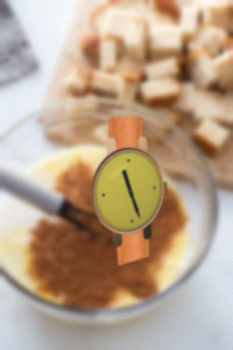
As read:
11.27
